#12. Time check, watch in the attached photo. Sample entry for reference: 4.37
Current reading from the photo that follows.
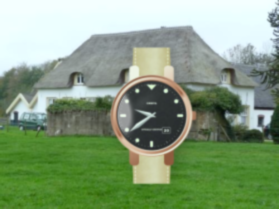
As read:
9.39
